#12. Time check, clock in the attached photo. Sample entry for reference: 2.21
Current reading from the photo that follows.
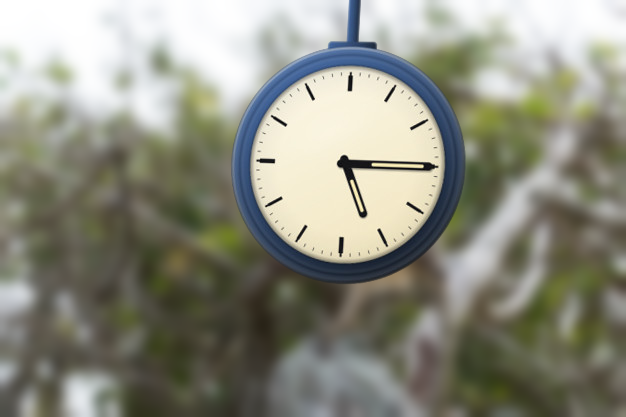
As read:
5.15
